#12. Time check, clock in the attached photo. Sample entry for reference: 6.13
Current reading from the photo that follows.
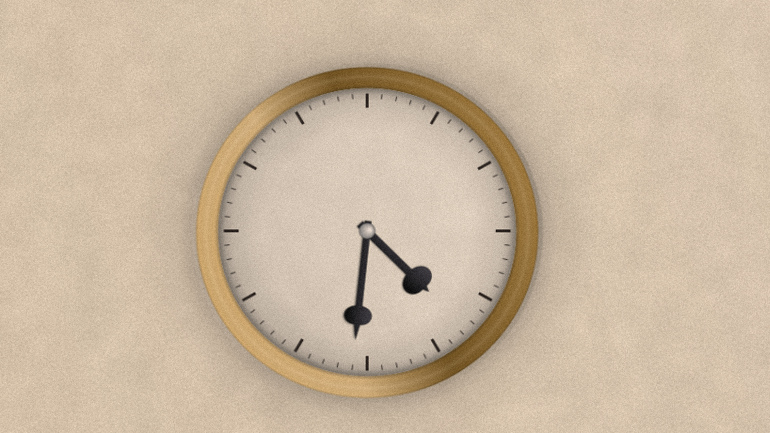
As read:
4.31
